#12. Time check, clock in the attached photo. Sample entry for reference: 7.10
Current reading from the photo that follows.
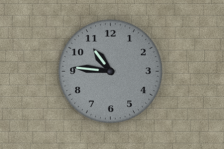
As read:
10.46
